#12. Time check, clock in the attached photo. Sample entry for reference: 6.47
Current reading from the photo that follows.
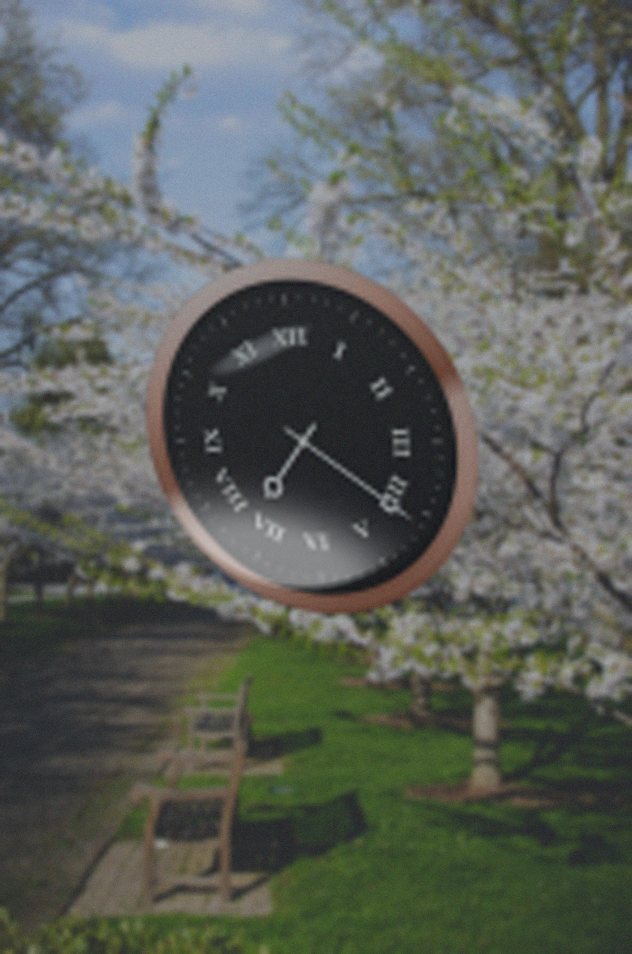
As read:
7.21
